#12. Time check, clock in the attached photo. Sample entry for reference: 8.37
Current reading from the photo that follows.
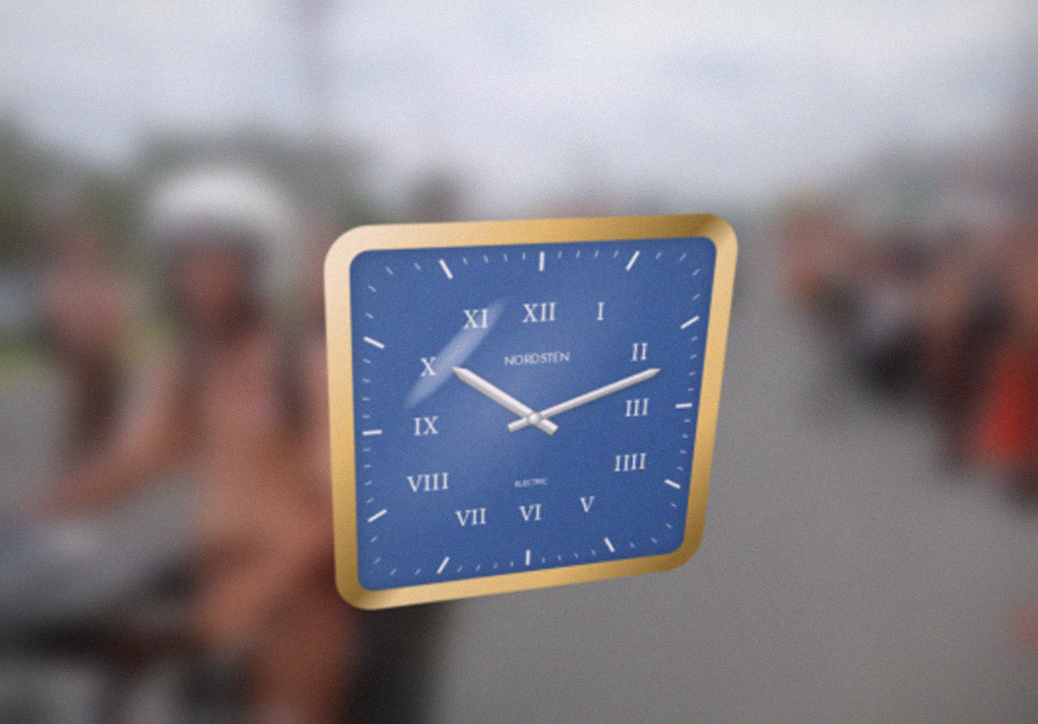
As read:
10.12
